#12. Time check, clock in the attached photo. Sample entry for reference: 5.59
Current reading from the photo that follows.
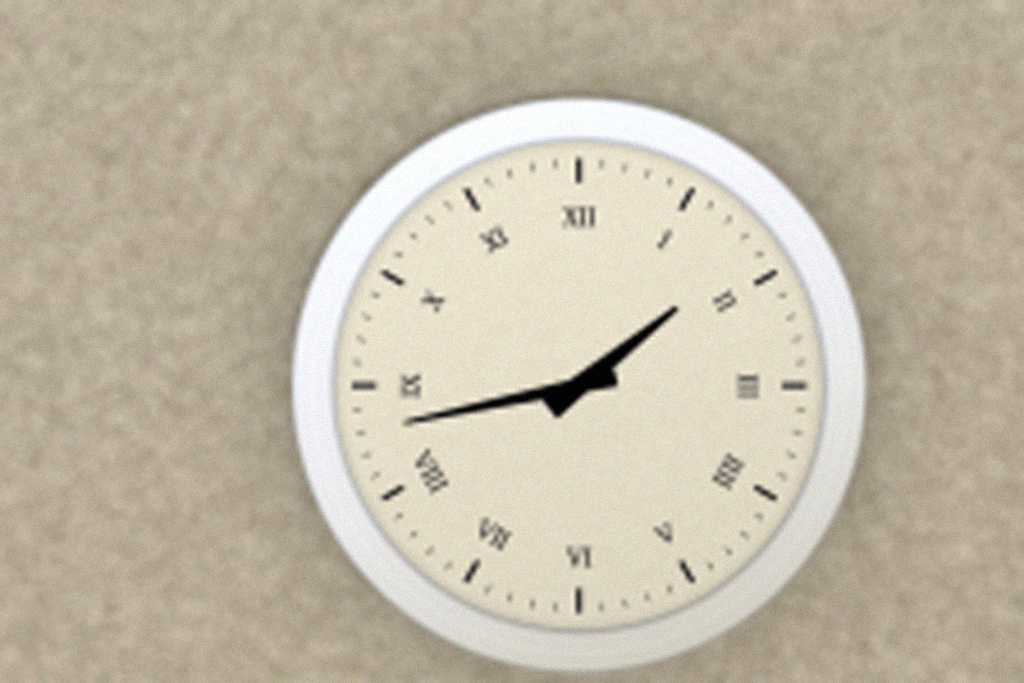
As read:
1.43
